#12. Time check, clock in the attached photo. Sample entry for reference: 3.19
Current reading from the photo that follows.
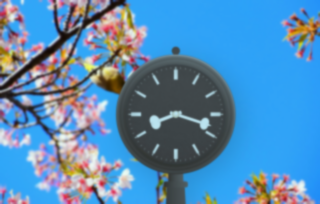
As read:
8.18
